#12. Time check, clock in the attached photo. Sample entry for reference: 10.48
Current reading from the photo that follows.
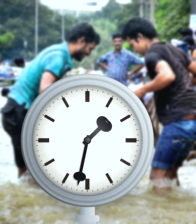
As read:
1.32
